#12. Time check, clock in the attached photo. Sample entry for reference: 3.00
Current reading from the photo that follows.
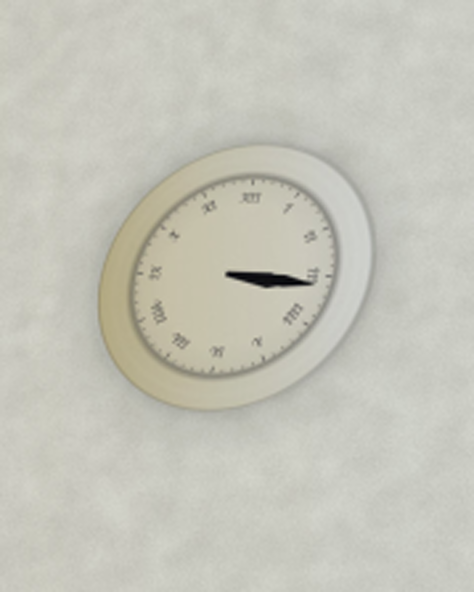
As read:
3.16
